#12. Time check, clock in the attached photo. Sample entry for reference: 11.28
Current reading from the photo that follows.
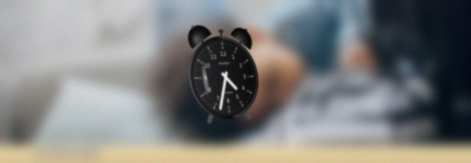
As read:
4.33
